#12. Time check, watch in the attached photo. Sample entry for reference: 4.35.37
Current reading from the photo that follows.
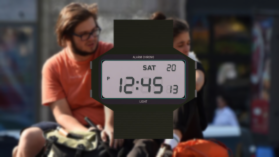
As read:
12.45.13
